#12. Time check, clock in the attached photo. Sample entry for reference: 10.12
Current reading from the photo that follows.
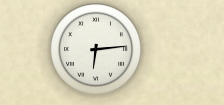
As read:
6.14
